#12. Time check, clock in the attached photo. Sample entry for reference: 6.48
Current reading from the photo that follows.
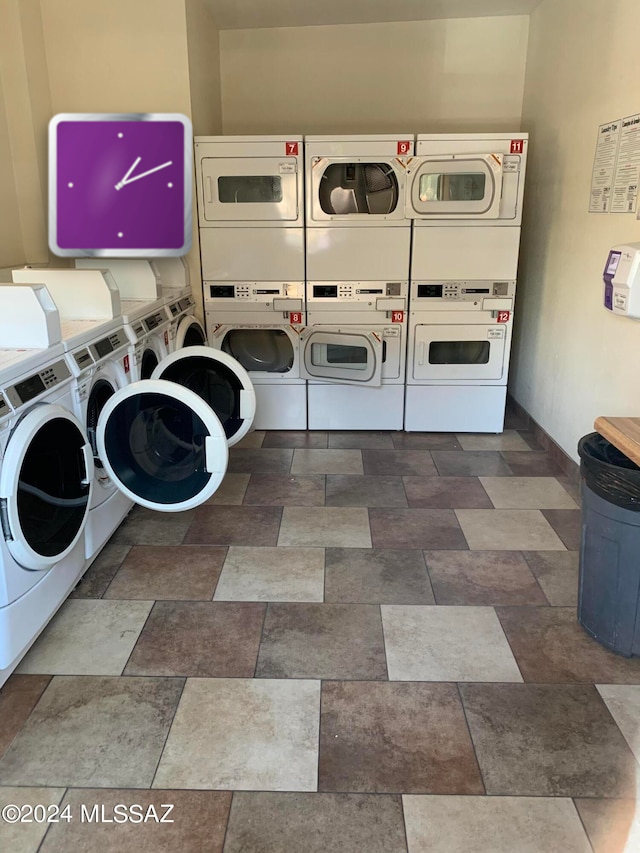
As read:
1.11
